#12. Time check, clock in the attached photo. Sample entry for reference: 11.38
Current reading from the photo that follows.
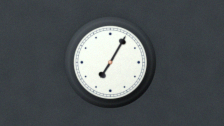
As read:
7.05
